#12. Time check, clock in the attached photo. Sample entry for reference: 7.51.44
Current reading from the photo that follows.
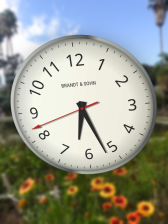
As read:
6.26.42
